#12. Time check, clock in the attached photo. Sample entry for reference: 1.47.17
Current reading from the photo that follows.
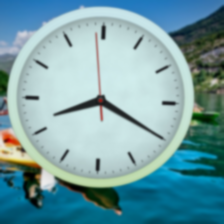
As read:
8.19.59
